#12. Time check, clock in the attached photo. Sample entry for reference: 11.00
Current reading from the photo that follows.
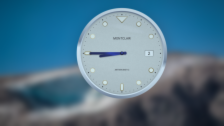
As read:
8.45
